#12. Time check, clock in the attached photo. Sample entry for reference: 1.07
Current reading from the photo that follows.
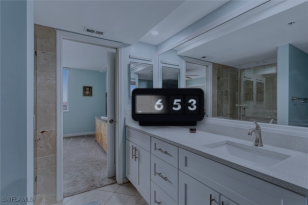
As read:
6.53
